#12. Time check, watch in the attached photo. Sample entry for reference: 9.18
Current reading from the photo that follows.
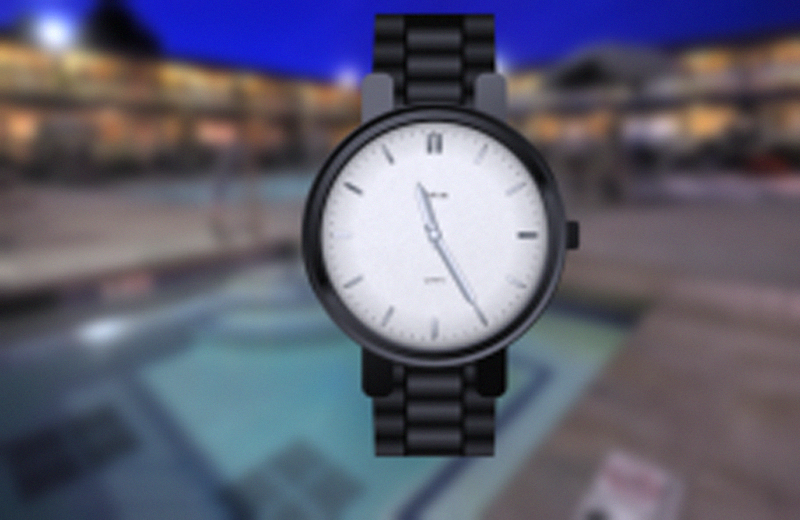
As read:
11.25
